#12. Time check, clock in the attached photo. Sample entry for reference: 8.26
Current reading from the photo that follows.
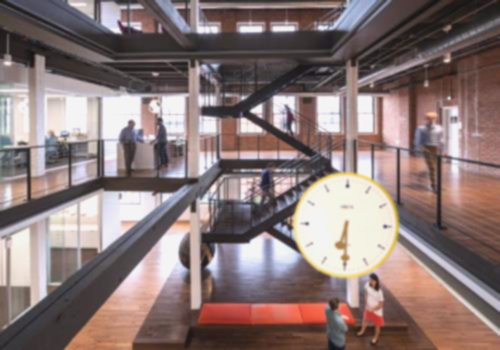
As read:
6.30
